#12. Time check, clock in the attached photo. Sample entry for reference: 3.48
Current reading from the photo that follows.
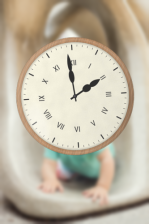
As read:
1.59
